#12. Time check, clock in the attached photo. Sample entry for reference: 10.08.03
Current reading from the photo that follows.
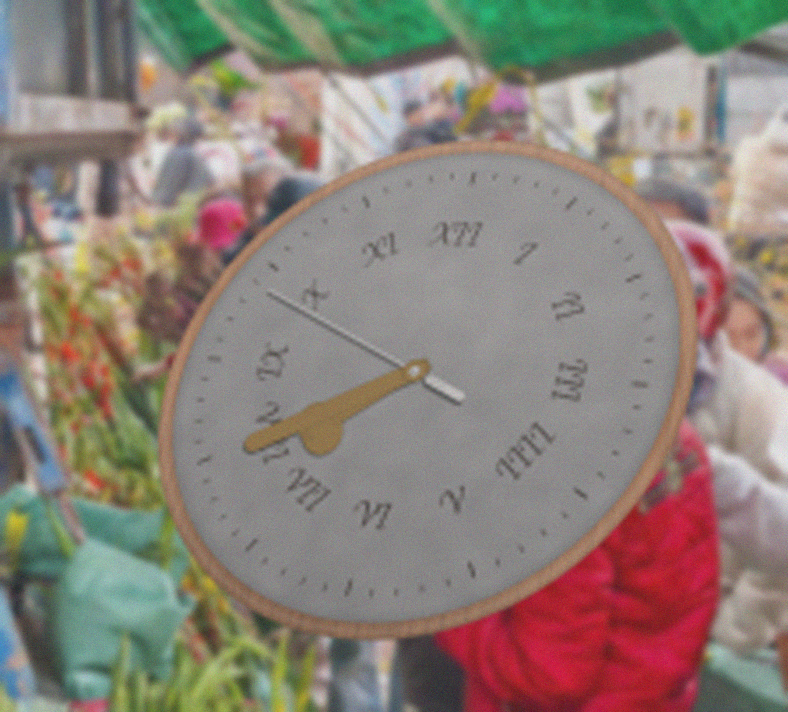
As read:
7.39.49
